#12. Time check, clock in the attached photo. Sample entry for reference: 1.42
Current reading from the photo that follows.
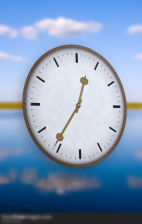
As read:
12.36
